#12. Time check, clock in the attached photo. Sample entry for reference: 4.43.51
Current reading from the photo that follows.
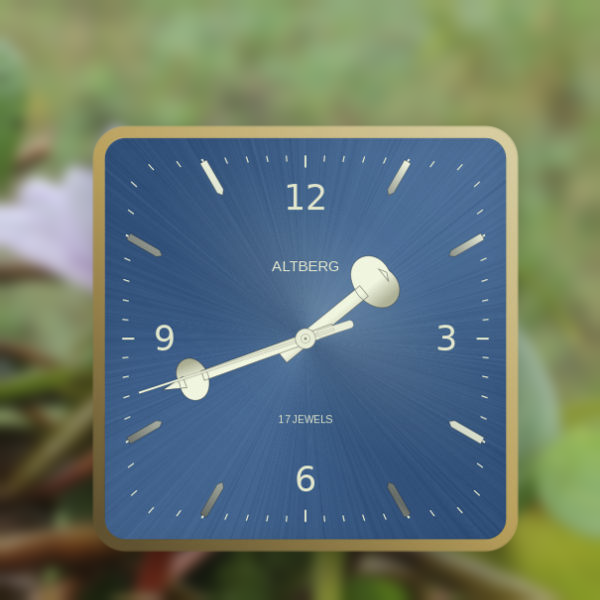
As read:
1.41.42
